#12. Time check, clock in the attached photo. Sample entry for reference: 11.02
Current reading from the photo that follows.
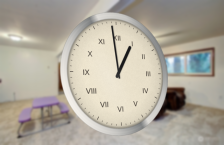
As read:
12.59
